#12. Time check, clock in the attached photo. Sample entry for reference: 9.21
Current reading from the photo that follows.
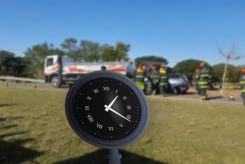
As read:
1.21
